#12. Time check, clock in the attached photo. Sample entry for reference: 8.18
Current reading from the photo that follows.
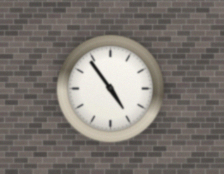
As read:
4.54
